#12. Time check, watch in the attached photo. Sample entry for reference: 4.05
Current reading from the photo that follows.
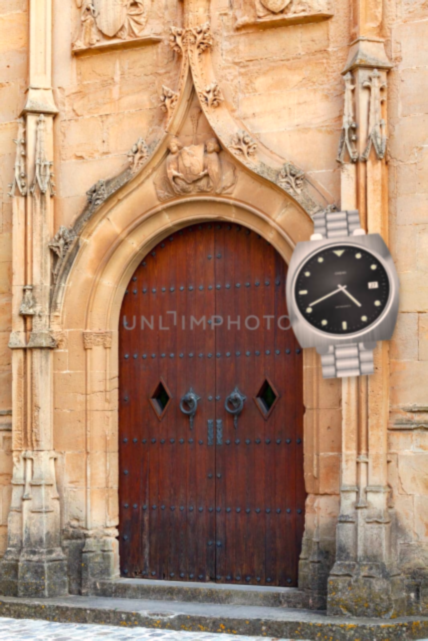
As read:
4.41
